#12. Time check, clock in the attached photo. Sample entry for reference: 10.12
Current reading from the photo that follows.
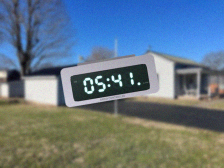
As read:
5.41
